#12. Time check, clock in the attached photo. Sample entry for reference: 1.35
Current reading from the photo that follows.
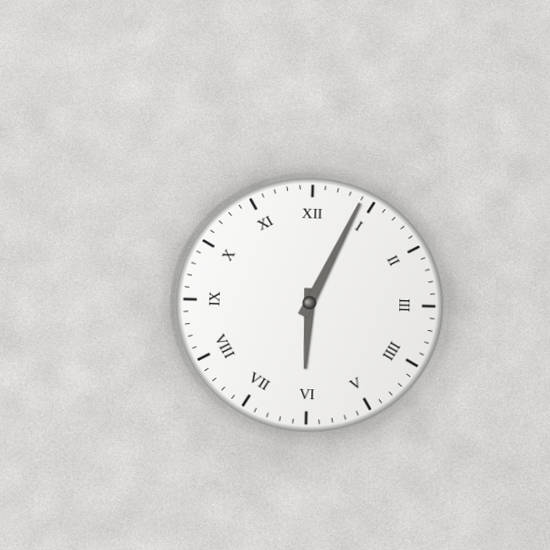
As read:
6.04
